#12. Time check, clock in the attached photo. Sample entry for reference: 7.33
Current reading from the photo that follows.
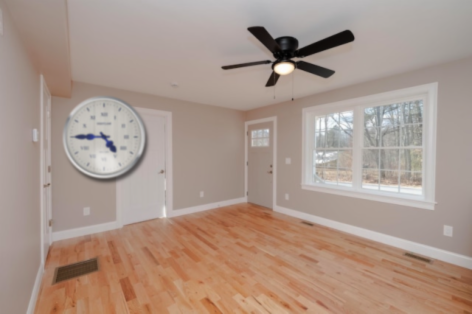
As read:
4.45
